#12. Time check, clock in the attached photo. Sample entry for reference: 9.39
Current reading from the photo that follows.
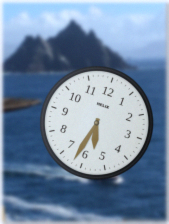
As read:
5.32
